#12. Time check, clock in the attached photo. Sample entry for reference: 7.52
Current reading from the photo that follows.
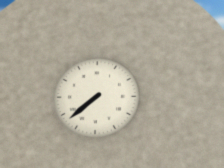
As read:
7.38
